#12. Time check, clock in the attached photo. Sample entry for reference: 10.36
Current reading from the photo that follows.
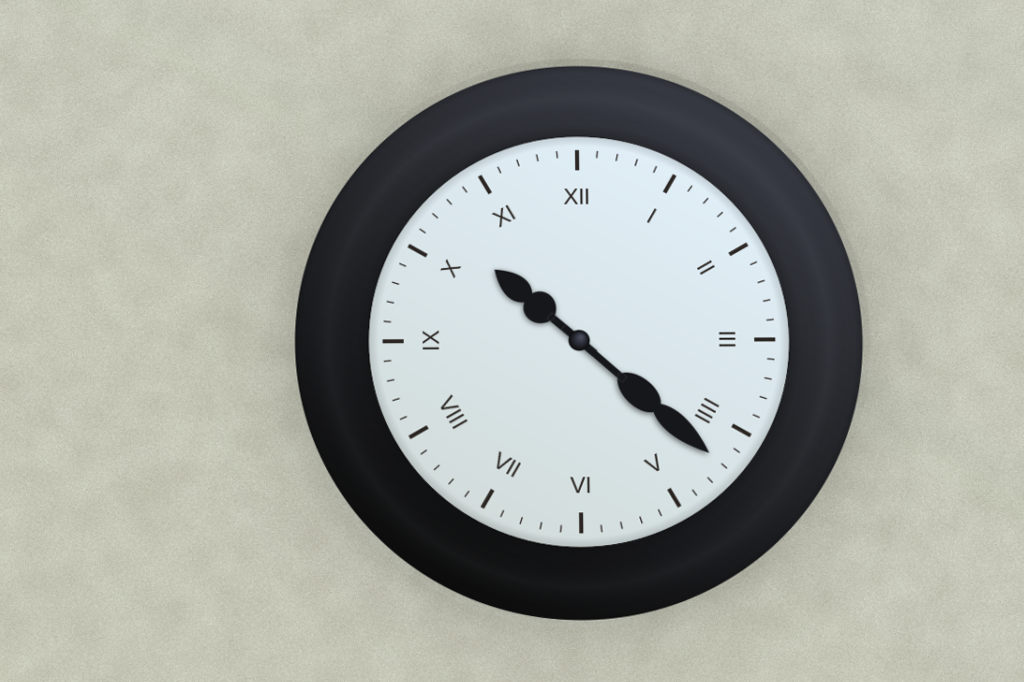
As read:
10.22
